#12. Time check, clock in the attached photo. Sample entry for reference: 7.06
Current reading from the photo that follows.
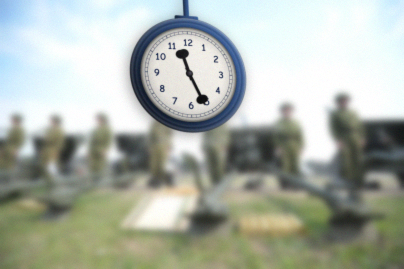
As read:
11.26
